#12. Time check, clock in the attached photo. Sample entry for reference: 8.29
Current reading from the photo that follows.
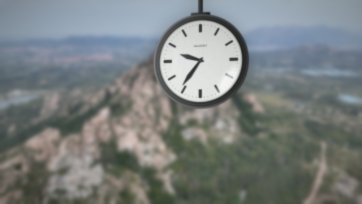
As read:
9.36
